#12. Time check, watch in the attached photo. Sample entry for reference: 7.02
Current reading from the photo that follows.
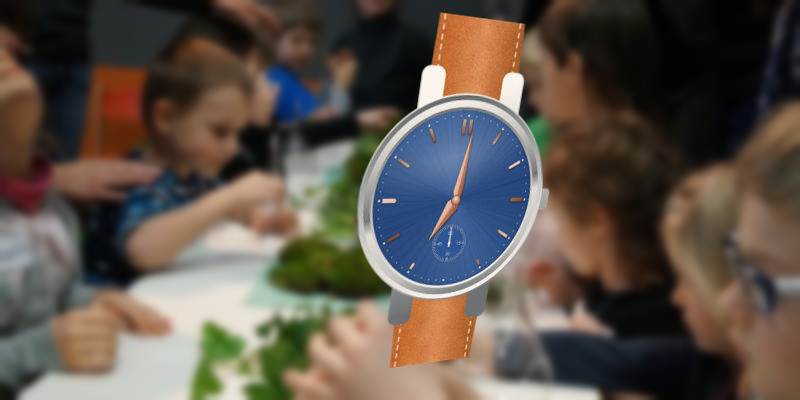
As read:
7.01
